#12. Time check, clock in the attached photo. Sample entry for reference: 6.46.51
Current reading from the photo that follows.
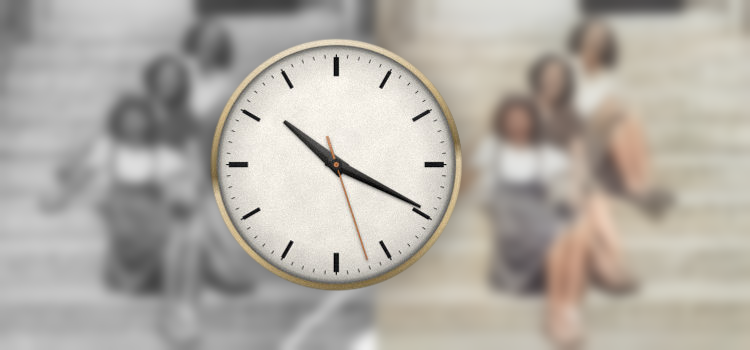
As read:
10.19.27
